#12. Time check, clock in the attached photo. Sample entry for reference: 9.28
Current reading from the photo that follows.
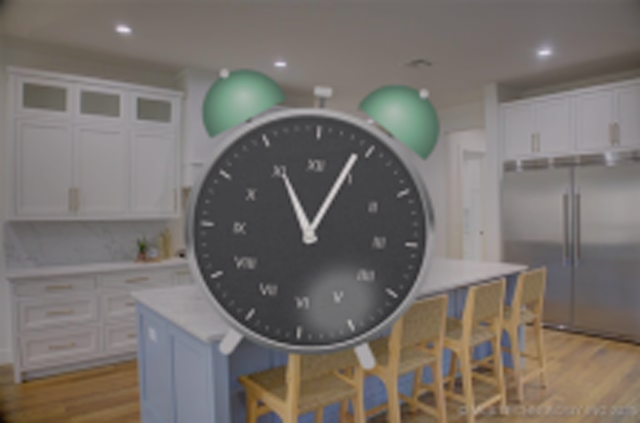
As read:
11.04
